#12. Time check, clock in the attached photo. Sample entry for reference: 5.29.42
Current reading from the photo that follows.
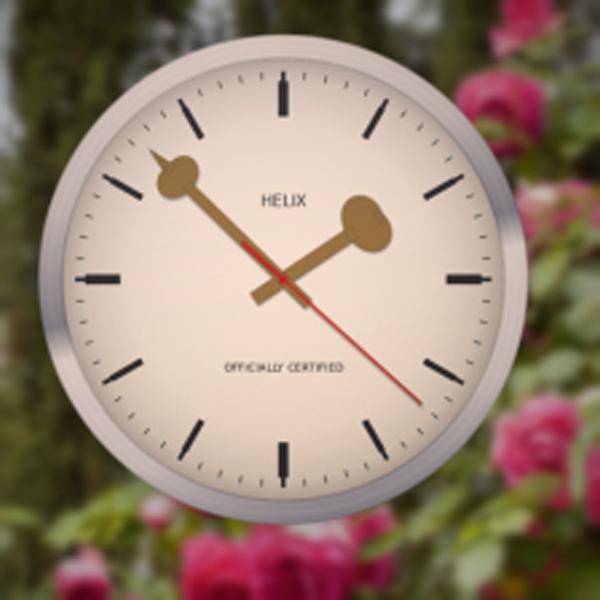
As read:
1.52.22
